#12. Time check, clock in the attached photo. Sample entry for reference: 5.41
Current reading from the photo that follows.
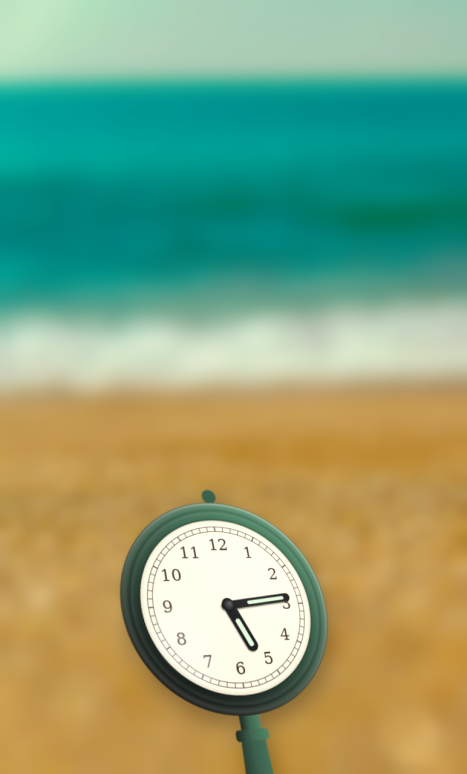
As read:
5.14
